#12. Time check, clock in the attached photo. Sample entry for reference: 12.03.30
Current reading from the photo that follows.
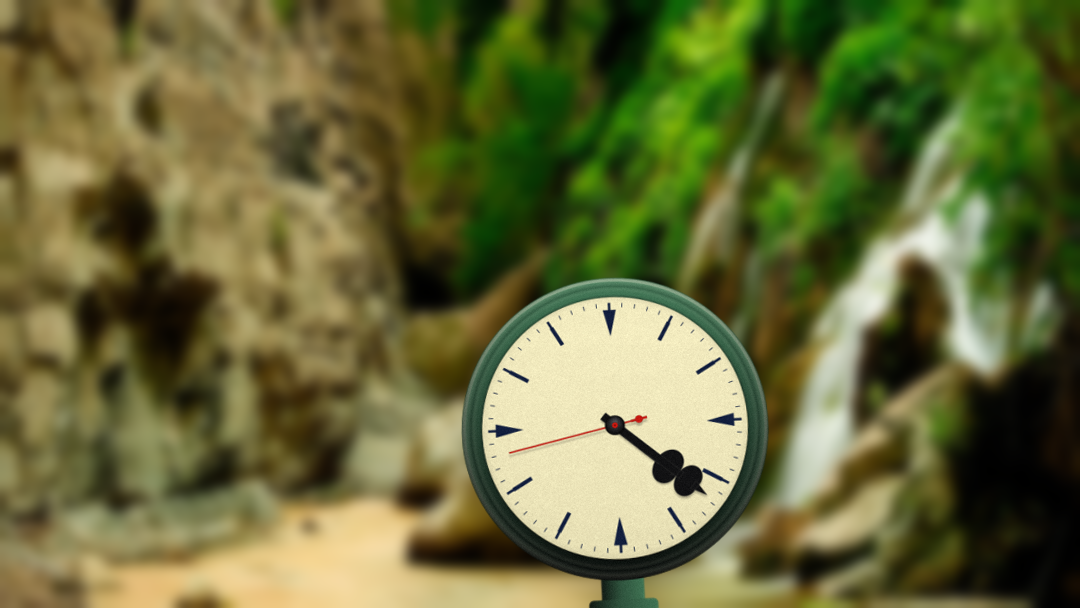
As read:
4.21.43
